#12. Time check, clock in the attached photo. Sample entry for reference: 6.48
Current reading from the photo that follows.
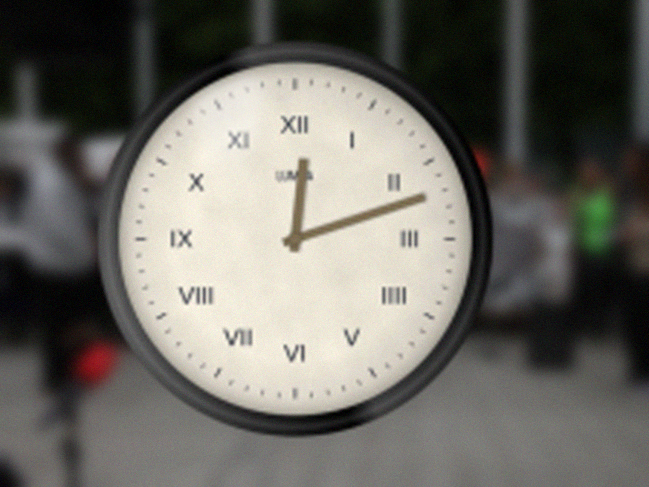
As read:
12.12
